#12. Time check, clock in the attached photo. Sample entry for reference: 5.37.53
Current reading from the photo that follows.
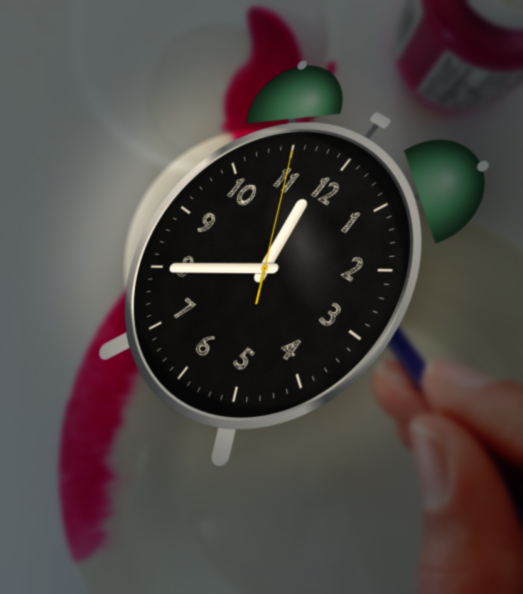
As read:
11.39.55
